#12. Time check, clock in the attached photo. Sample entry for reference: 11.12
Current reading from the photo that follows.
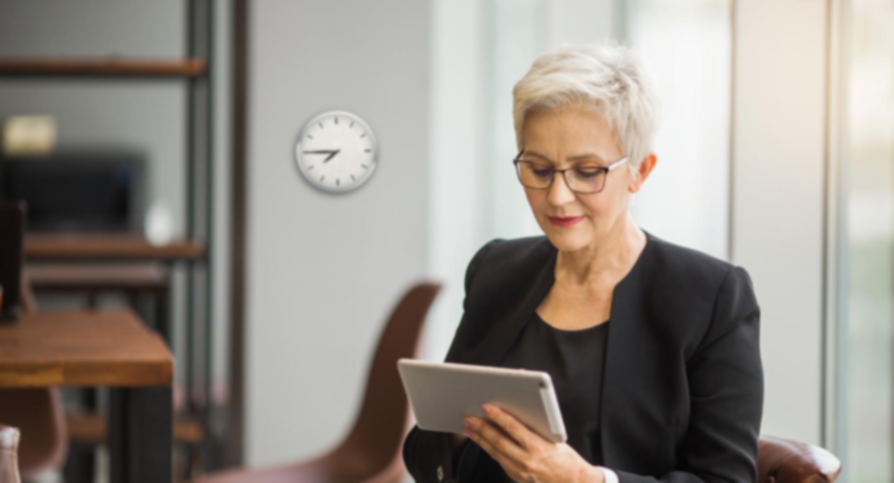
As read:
7.45
